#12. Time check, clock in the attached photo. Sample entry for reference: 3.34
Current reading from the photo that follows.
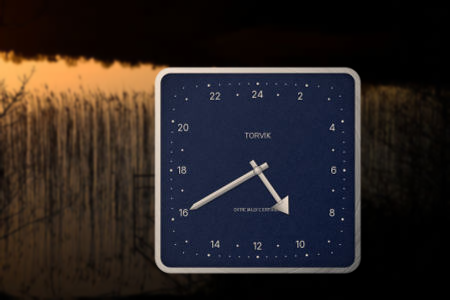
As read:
9.40
